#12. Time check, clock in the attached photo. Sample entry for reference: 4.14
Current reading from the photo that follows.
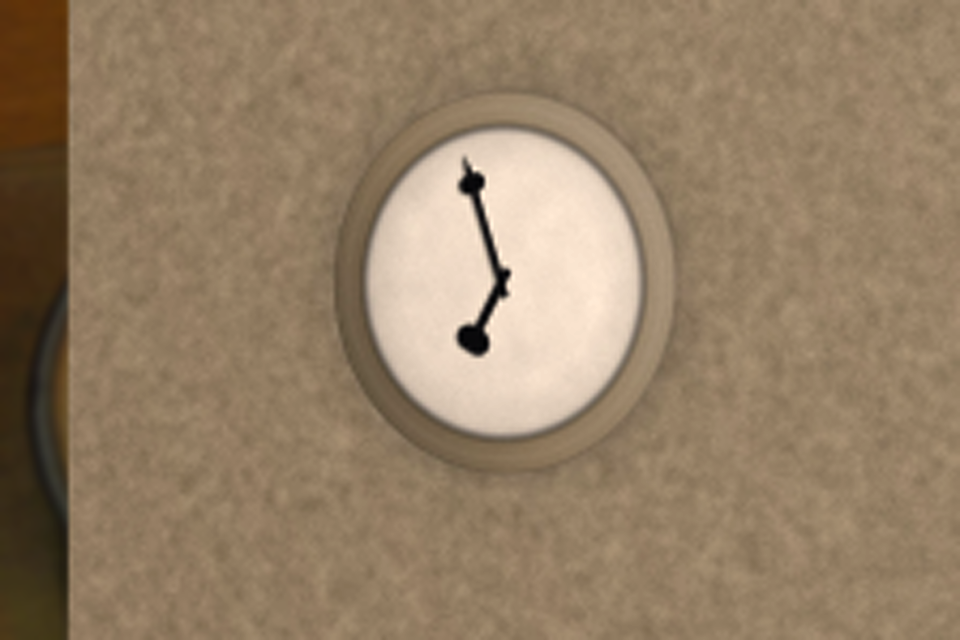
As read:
6.57
